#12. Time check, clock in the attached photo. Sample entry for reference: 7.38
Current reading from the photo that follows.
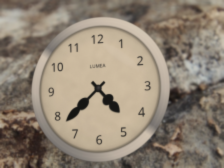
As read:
4.38
